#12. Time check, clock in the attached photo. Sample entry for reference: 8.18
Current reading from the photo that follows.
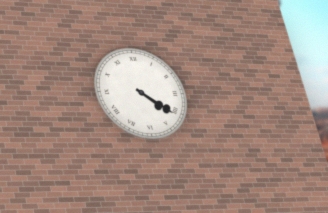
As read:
4.21
